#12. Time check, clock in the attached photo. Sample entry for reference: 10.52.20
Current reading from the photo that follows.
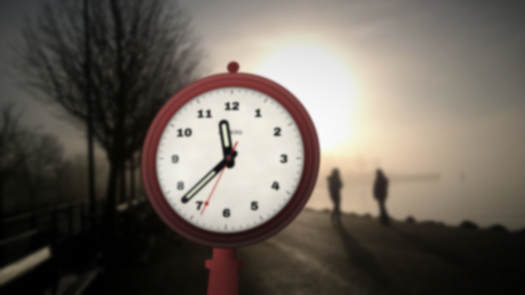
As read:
11.37.34
